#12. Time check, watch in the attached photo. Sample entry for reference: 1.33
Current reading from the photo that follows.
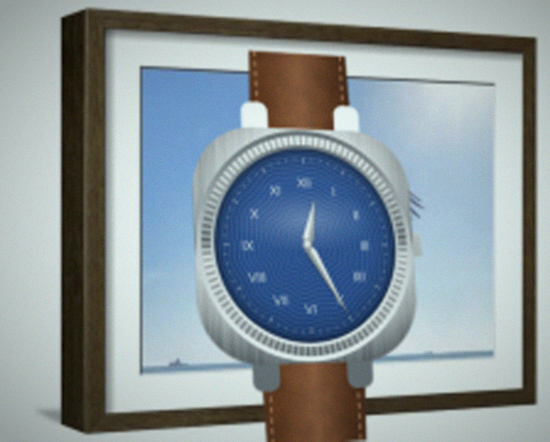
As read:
12.25
